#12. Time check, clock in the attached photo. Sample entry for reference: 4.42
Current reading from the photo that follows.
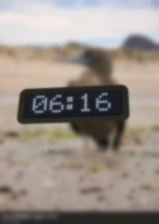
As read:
6.16
